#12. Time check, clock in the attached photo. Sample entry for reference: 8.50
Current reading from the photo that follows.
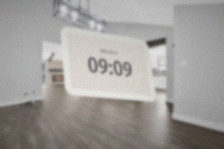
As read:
9.09
